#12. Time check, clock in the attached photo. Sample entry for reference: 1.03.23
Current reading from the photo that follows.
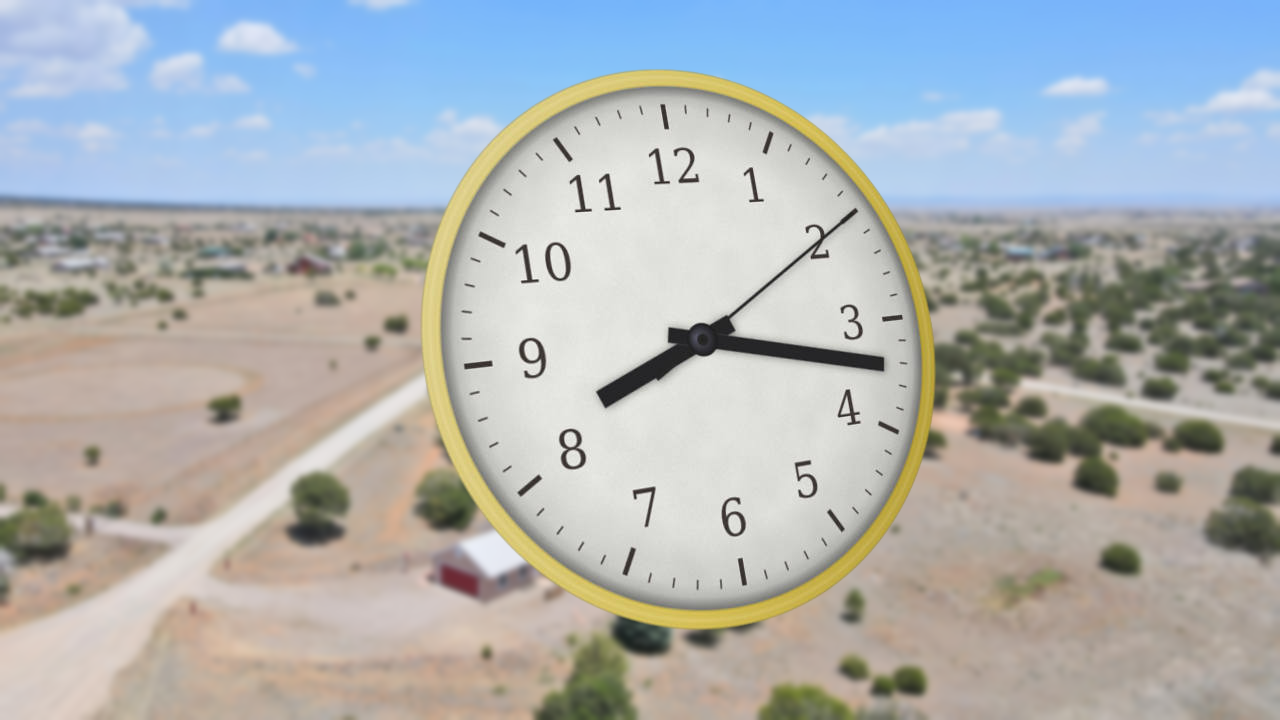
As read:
8.17.10
